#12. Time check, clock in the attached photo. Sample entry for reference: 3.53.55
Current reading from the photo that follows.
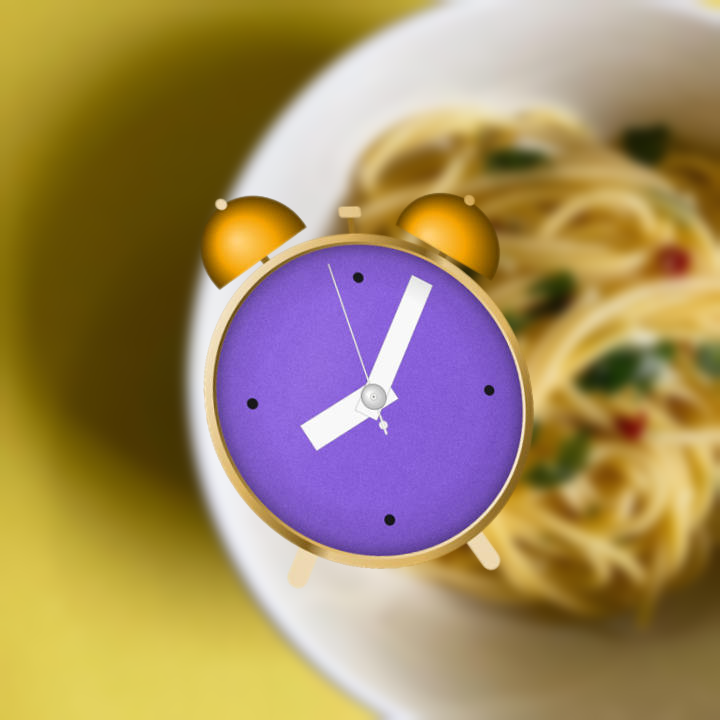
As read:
8.04.58
